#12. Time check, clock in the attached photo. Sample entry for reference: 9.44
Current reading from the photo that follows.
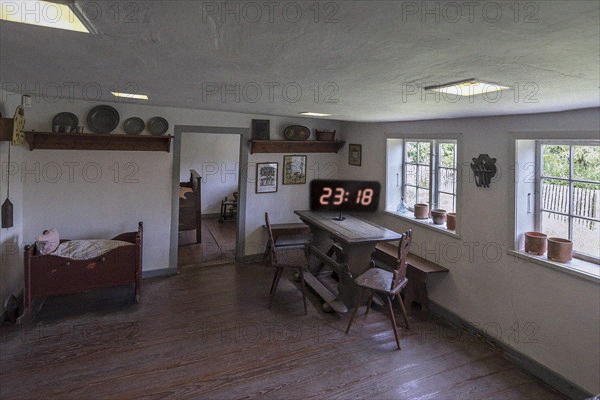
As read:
23.18
